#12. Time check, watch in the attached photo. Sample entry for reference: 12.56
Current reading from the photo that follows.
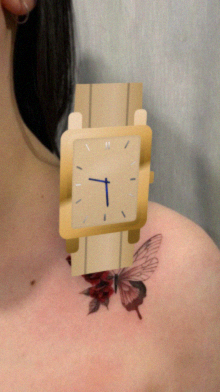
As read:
9.29
